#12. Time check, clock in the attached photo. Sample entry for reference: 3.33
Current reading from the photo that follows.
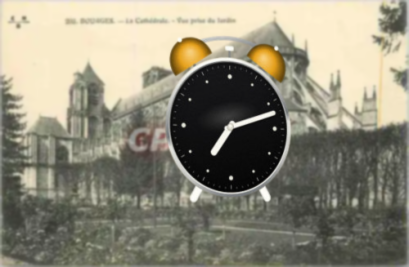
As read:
7.12
